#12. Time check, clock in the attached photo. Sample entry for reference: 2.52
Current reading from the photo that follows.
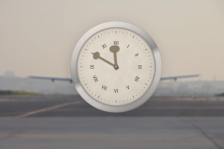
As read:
11.50
